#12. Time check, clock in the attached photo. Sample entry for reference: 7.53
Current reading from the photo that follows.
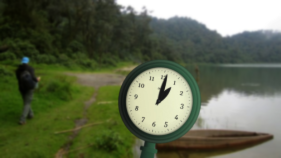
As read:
1.01
